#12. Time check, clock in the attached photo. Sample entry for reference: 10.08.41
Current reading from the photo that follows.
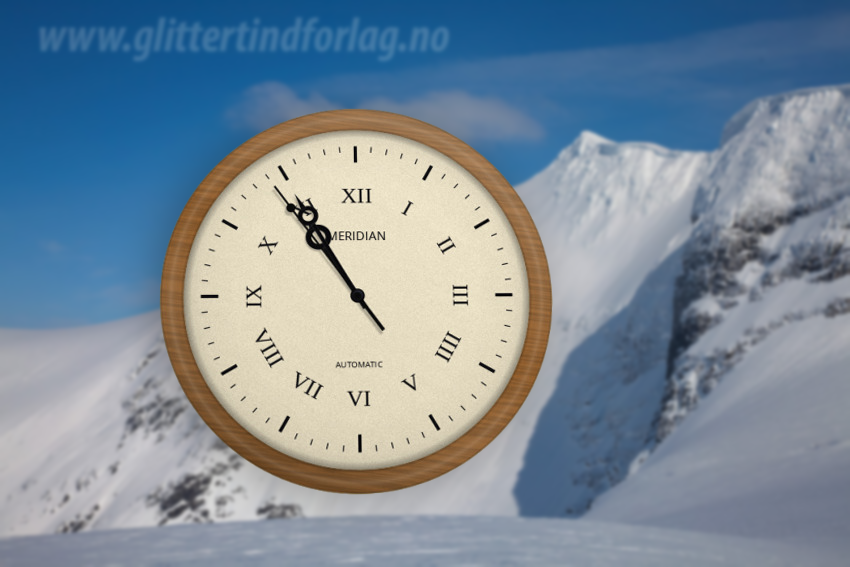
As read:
10.54.54
